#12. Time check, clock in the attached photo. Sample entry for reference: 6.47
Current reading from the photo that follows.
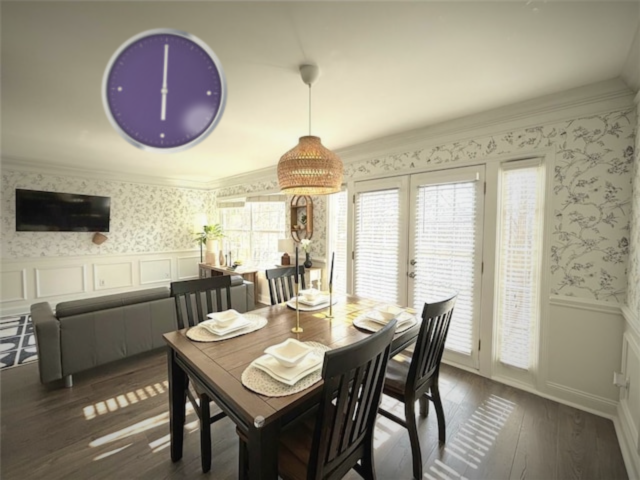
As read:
6.00
